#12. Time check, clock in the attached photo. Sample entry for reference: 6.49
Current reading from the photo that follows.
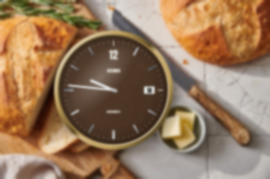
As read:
9.46
